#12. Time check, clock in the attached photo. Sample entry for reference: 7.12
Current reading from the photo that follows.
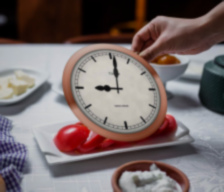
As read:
9.01
